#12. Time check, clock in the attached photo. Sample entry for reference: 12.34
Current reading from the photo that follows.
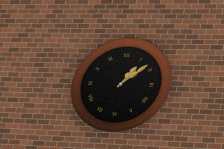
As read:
1.08
